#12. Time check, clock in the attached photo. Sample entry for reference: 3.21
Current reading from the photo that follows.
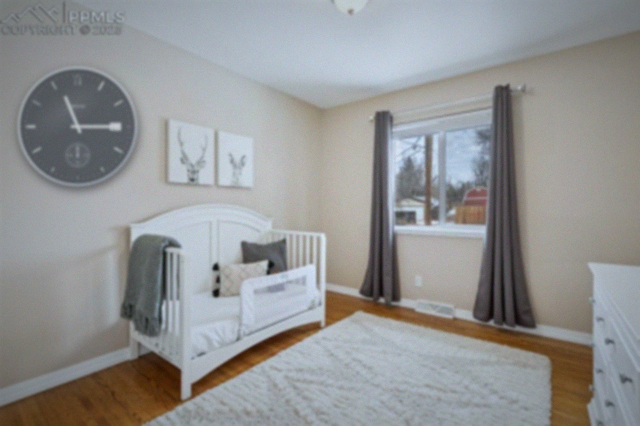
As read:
11.15
